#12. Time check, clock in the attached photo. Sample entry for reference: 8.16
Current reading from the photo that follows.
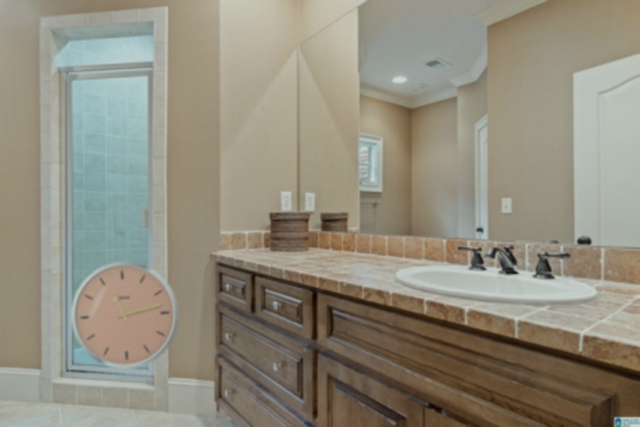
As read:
11.13
